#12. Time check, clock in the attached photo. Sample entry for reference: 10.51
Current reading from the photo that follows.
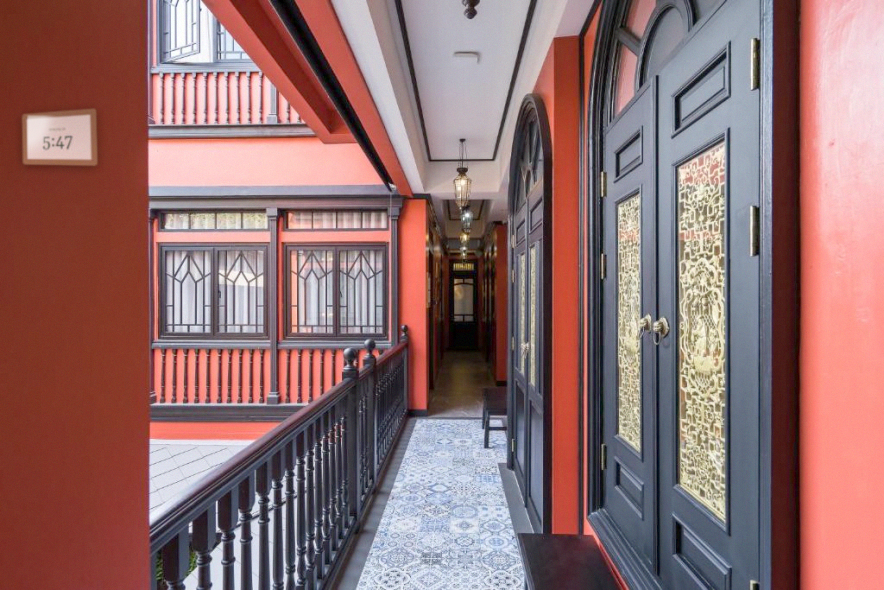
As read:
5.47
